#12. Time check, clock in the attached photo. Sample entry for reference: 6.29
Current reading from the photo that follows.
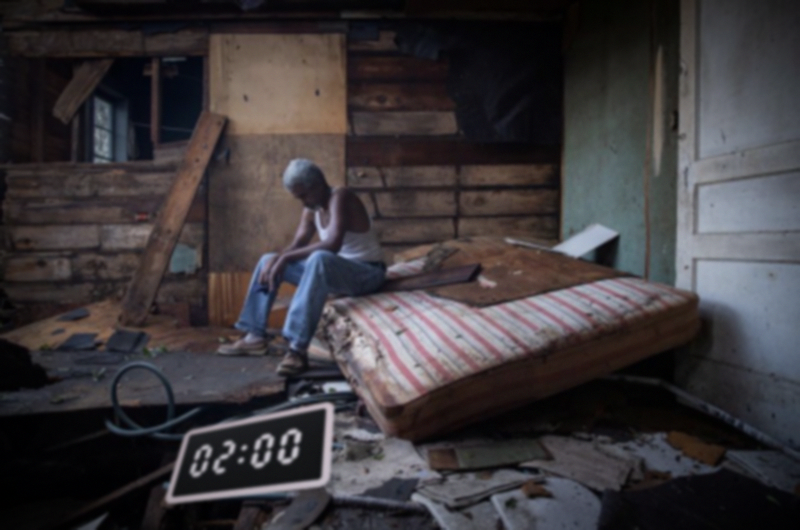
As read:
2.00
